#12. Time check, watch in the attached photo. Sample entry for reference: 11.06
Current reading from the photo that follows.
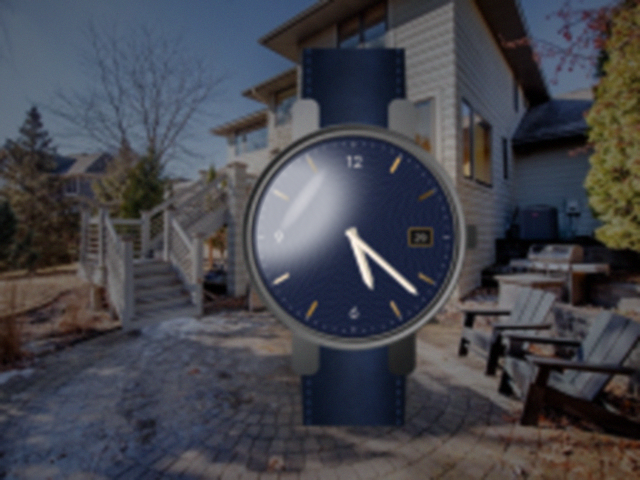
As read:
5.22
